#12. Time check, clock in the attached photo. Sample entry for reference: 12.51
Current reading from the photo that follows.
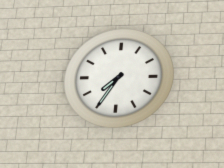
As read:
7.35
